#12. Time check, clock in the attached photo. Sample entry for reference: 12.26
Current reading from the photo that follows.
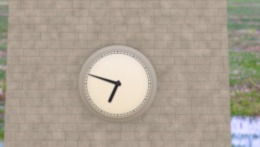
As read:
6.48
